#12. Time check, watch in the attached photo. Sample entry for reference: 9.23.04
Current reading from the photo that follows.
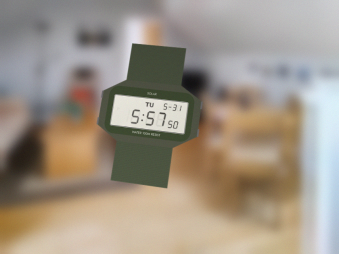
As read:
5.57.50
